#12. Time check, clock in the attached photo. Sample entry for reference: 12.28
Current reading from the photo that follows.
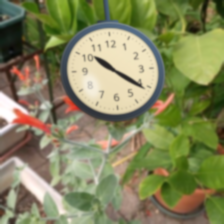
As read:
10.21
